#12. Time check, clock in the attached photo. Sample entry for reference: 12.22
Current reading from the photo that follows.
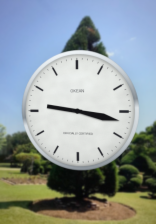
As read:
9.17
